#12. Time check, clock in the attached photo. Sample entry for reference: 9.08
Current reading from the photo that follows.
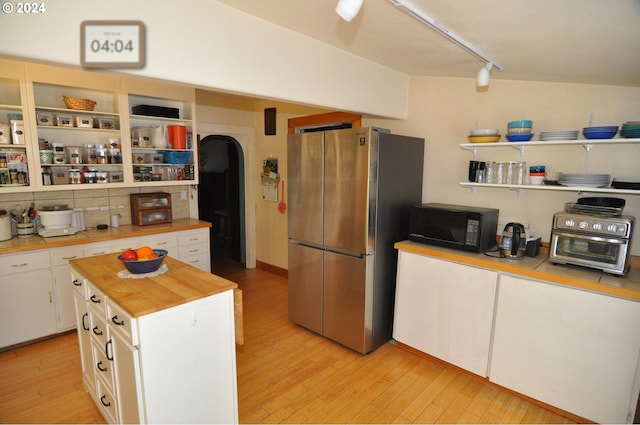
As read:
4.04
